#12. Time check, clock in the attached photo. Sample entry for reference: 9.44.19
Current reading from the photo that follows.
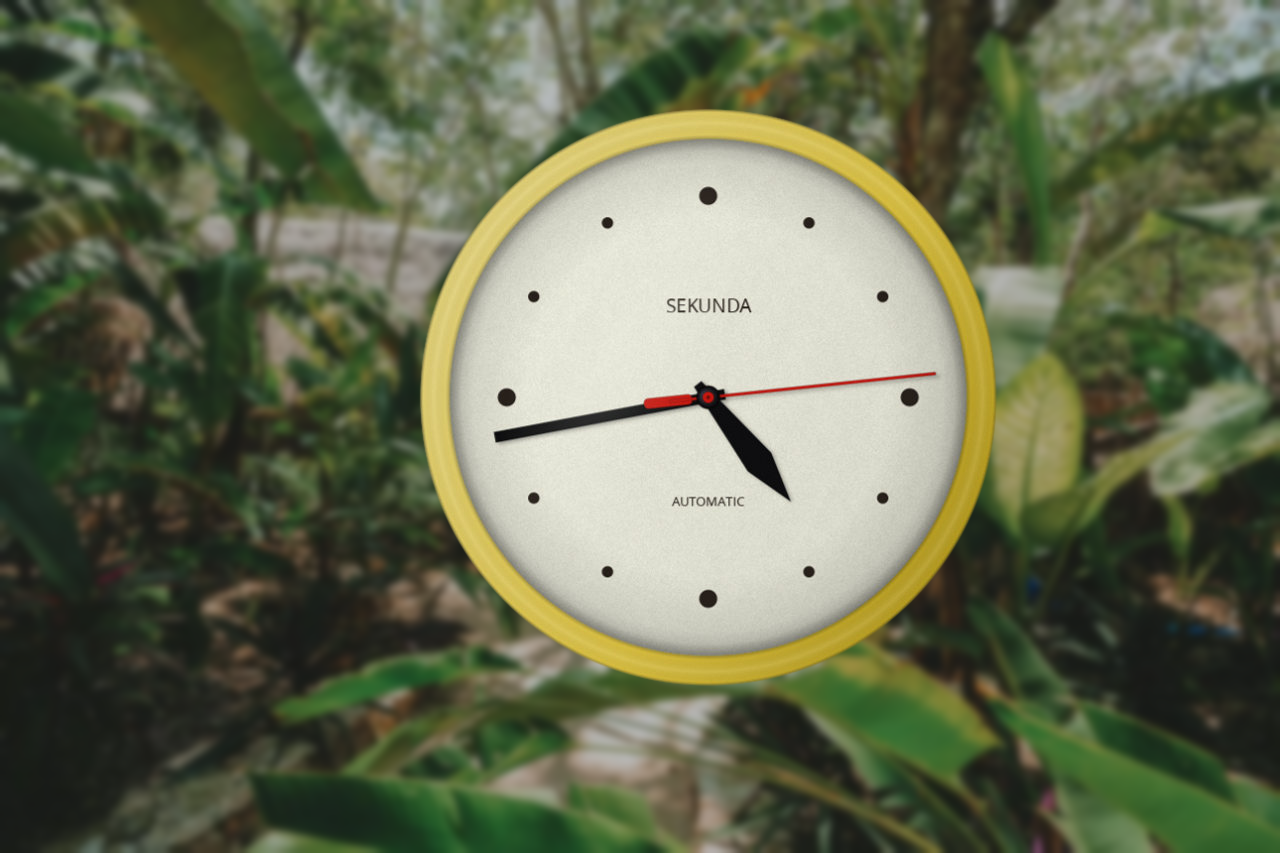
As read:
4.43.14
